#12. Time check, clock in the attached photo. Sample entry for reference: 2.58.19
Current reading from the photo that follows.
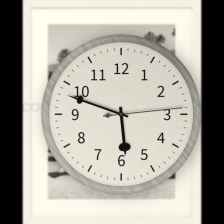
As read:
5.48.14
